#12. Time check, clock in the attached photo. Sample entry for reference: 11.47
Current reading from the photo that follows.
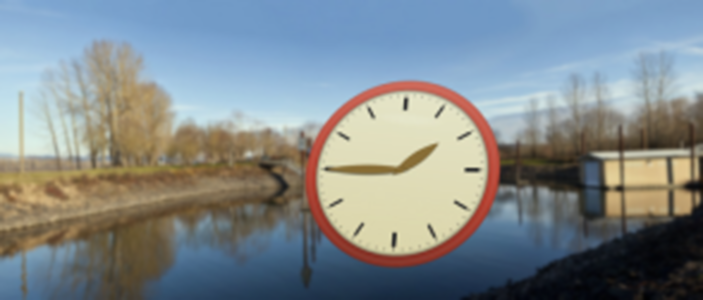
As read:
1.45
